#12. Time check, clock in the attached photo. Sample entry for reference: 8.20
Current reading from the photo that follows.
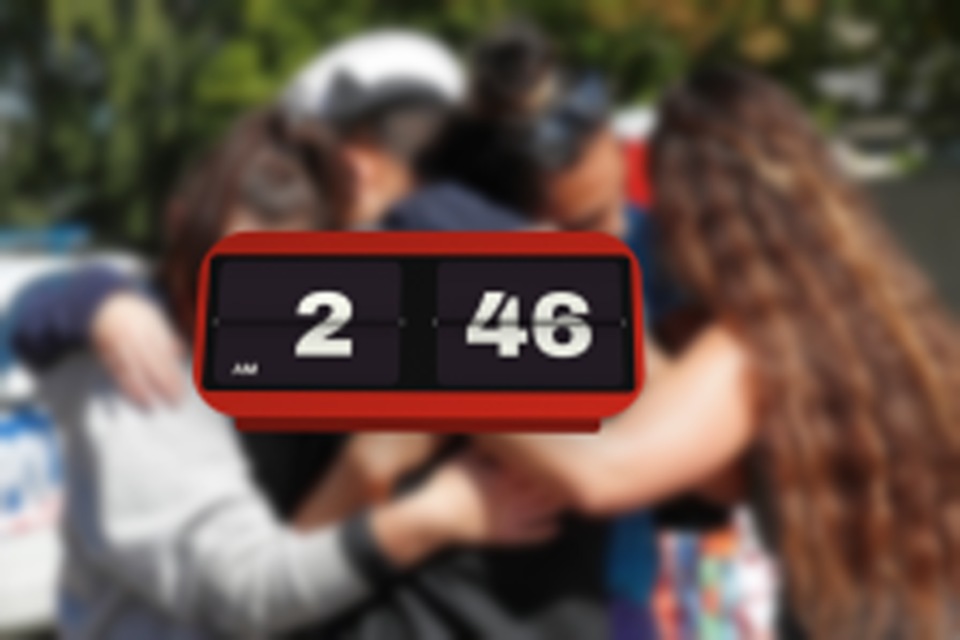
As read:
2.46
